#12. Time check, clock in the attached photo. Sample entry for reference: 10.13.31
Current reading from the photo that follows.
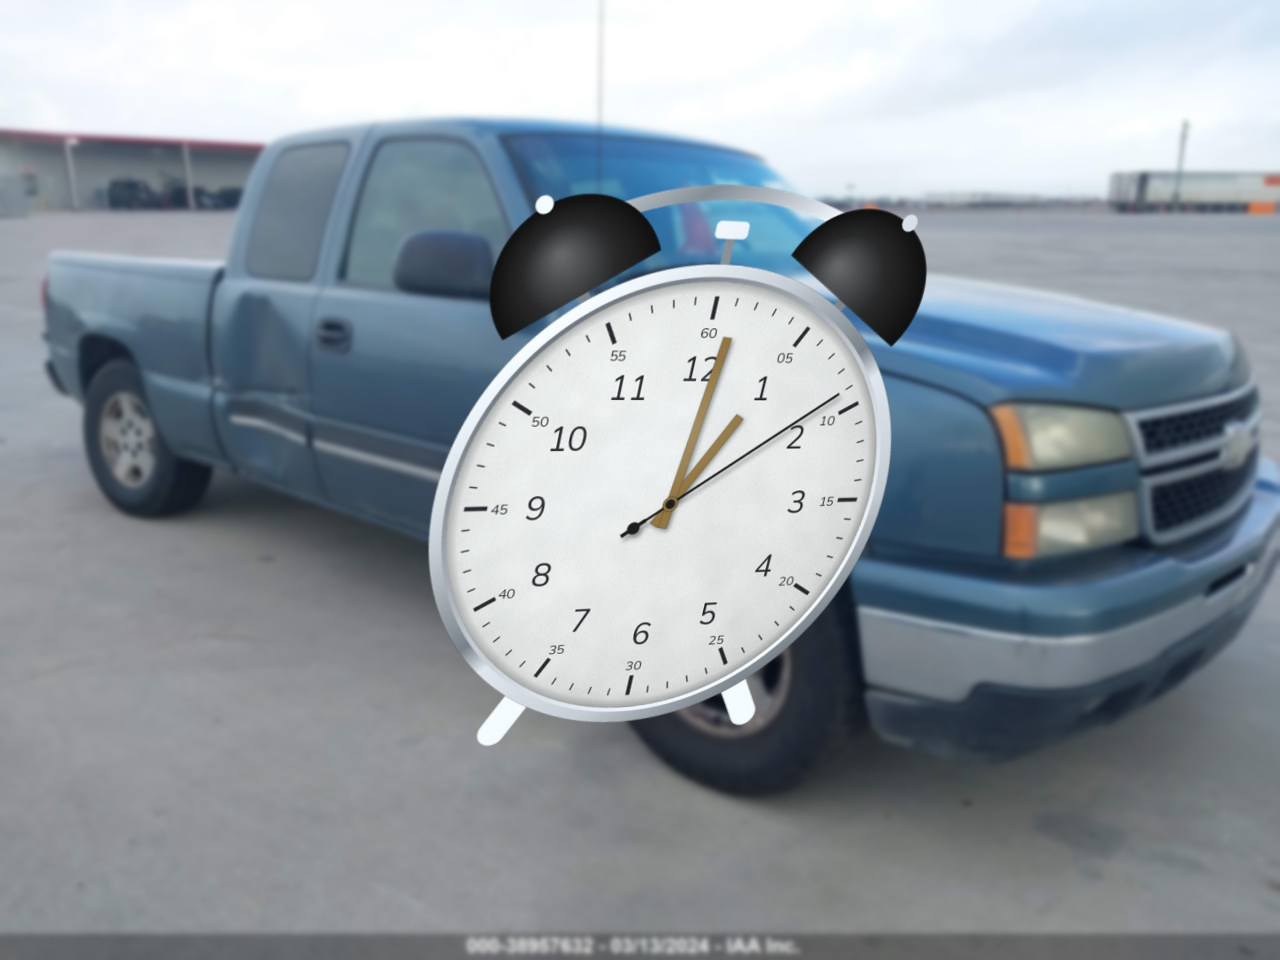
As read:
1.01.09
